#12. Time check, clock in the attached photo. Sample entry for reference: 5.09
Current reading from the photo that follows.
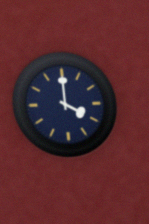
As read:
4.00
